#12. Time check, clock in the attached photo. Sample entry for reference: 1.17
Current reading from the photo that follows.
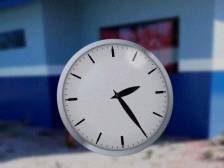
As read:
2.25
